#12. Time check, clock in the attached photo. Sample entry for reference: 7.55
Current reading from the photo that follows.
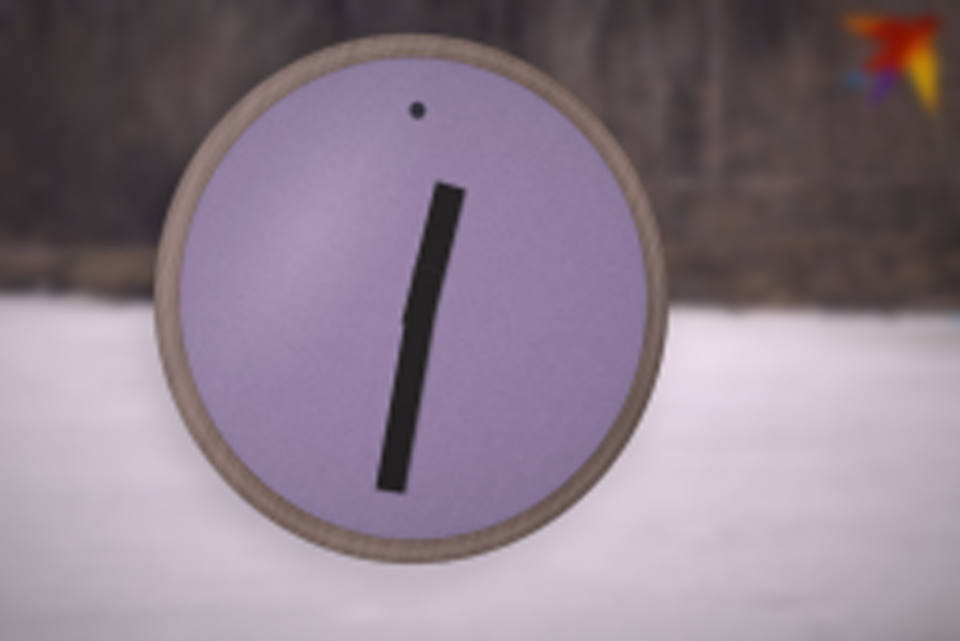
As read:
12.32
